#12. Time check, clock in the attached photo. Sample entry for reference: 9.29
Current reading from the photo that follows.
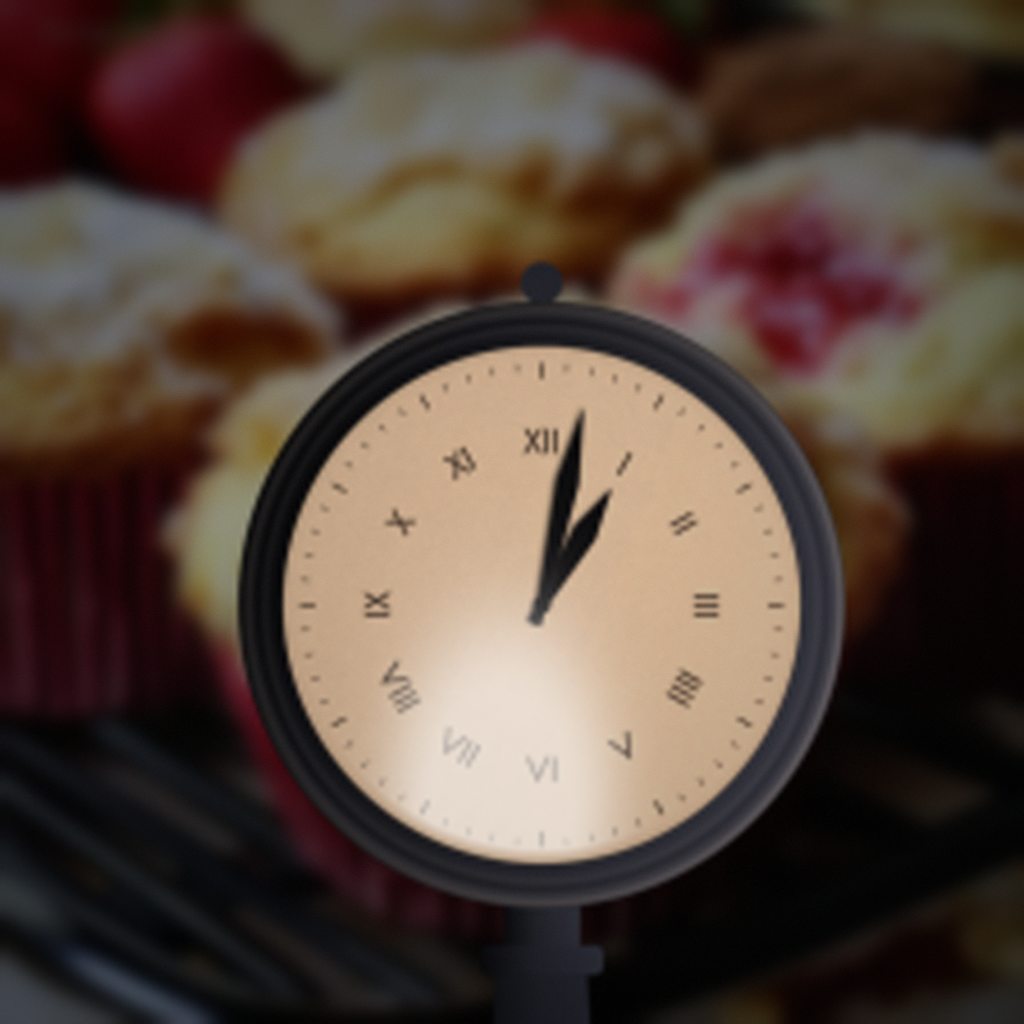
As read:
1.02
